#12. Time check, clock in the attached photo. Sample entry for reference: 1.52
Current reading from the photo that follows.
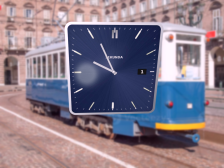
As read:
9.56
